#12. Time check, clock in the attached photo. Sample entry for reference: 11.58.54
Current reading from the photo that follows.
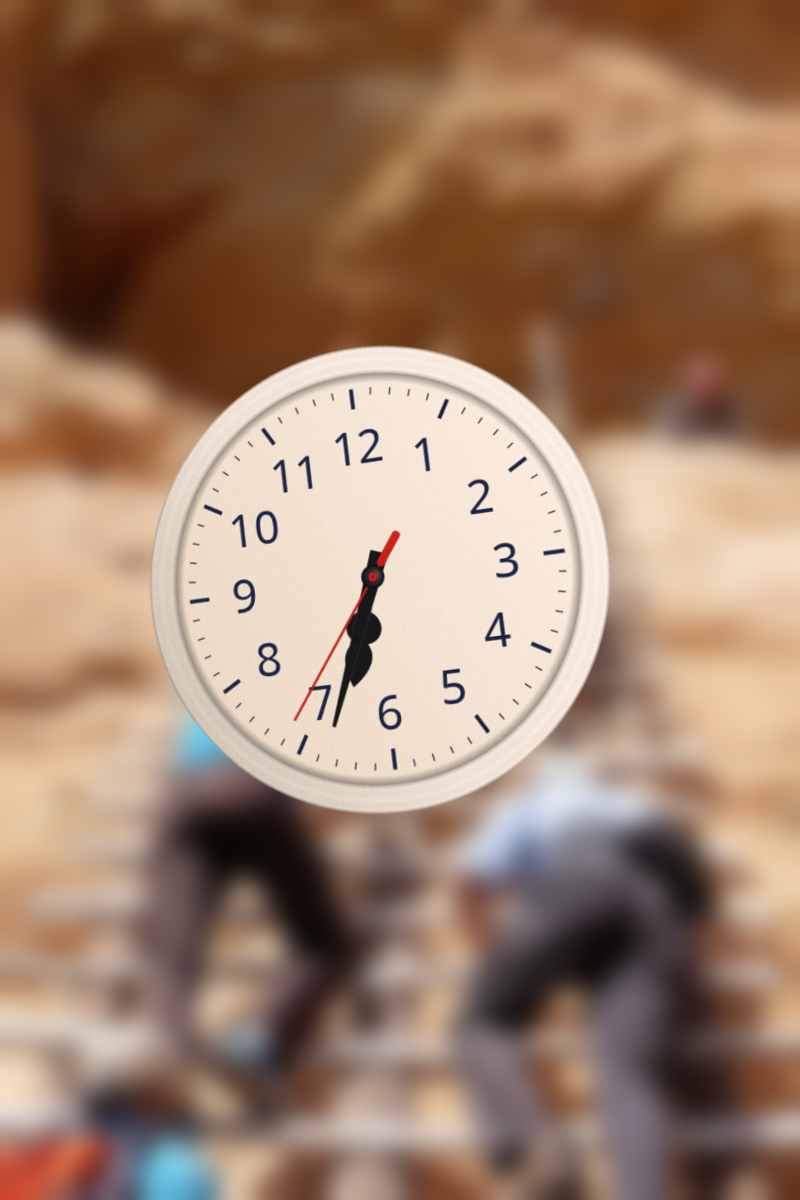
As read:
6.33.36
